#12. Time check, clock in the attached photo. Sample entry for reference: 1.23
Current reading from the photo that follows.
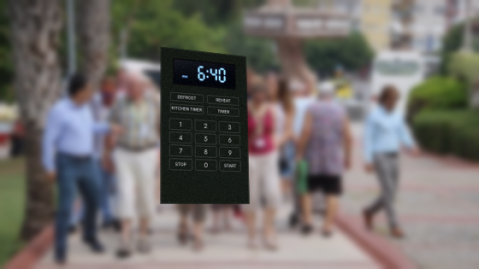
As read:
6.40
